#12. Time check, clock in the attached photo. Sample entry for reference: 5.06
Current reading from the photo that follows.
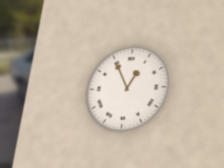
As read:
12.55
